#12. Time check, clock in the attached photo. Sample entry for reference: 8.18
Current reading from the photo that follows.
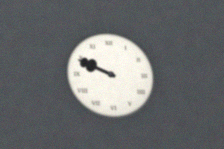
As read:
9.49
